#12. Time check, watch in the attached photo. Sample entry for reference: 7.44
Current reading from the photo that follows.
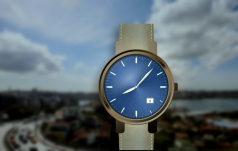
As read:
8.07
